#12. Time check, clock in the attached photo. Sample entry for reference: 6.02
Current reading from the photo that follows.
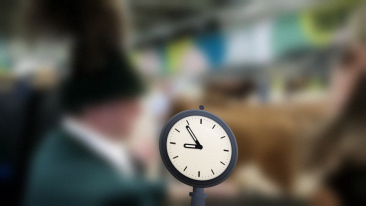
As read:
8.54
